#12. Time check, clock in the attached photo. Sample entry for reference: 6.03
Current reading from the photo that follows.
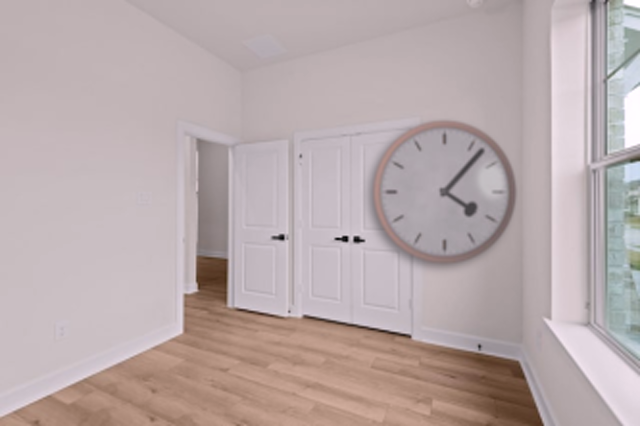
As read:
4.07
